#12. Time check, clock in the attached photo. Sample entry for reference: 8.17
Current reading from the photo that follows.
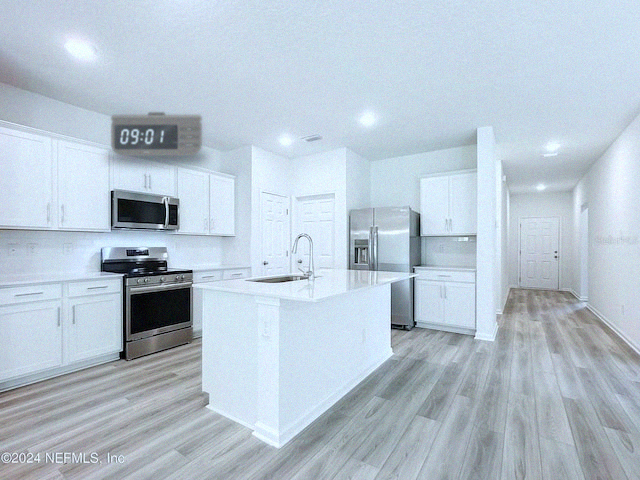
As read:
9.01
